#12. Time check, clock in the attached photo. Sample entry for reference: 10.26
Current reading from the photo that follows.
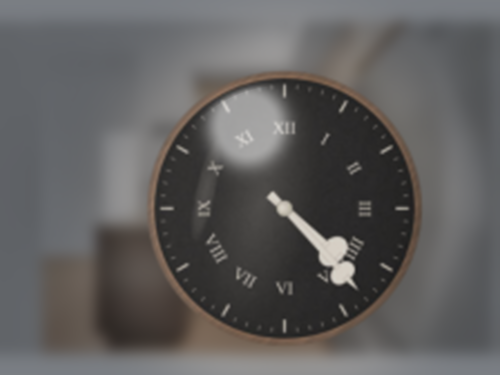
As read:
4.23
